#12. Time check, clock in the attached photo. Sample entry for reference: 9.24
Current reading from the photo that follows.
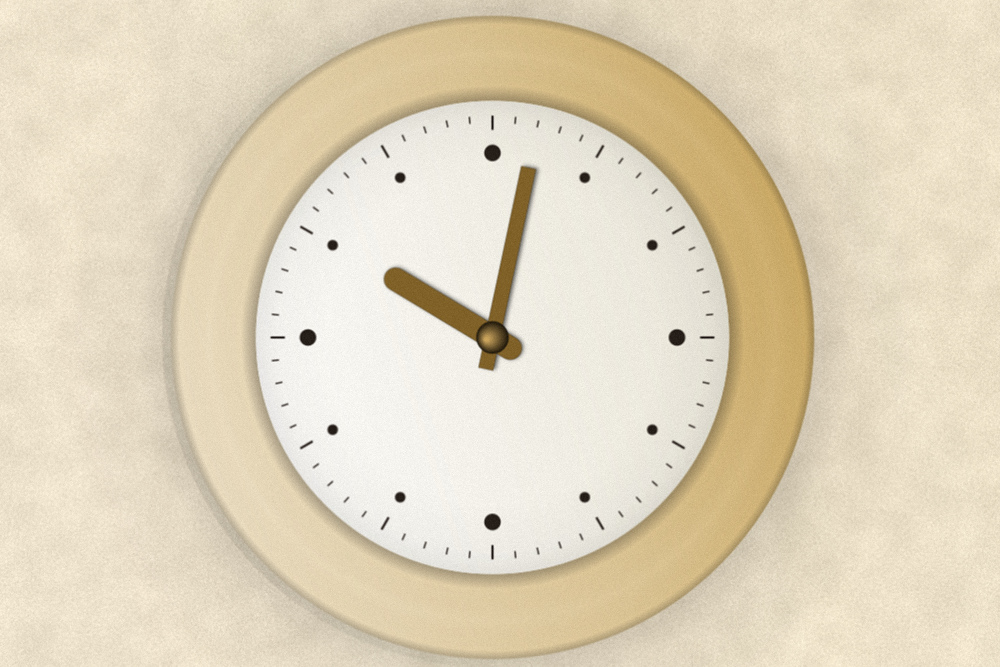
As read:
10.02
